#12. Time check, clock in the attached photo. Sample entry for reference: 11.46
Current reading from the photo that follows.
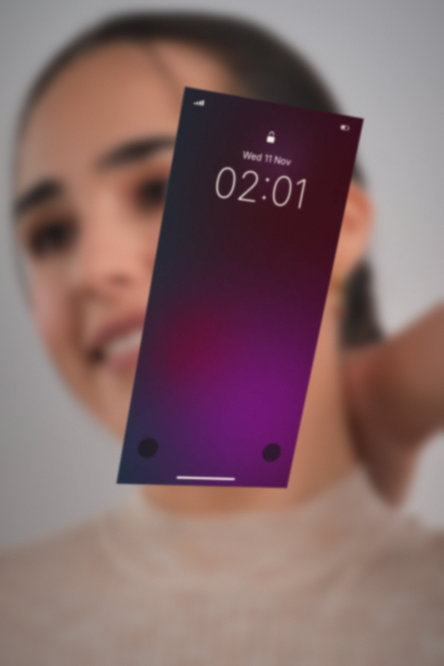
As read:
2.01
